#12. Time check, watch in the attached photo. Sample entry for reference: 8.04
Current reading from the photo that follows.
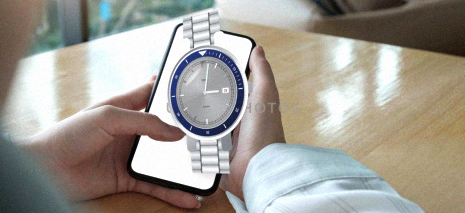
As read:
3.02
